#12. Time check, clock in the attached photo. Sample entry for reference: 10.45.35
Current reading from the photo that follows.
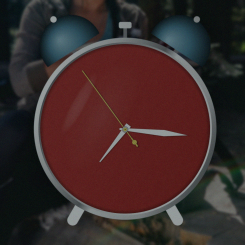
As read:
7.15.54
